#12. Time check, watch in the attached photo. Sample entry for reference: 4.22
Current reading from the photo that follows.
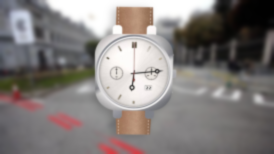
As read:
6.14
